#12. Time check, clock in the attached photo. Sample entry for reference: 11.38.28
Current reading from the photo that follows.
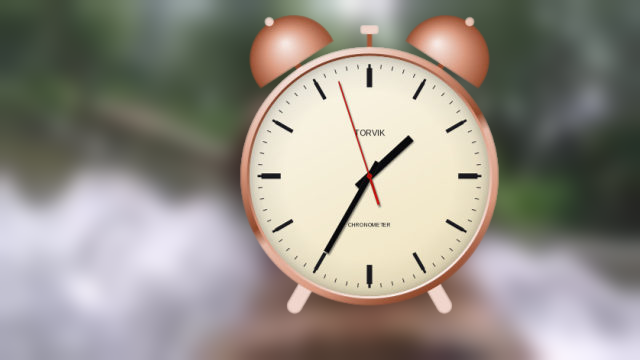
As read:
1.34.57
